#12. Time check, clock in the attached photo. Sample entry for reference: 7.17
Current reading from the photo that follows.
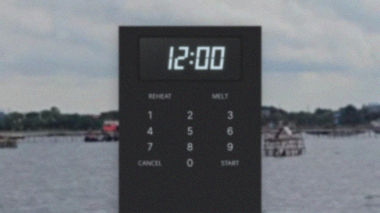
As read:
12.00
